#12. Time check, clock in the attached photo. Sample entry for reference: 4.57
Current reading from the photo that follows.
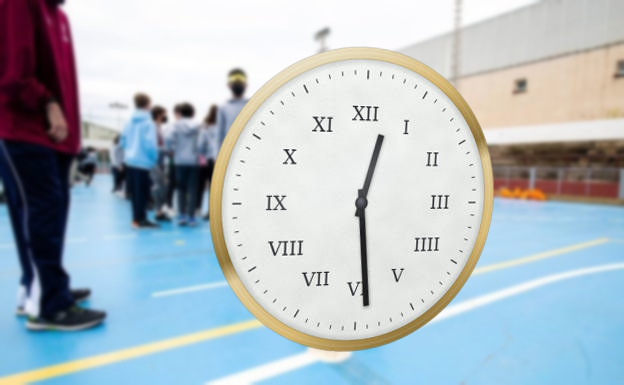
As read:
12.29
